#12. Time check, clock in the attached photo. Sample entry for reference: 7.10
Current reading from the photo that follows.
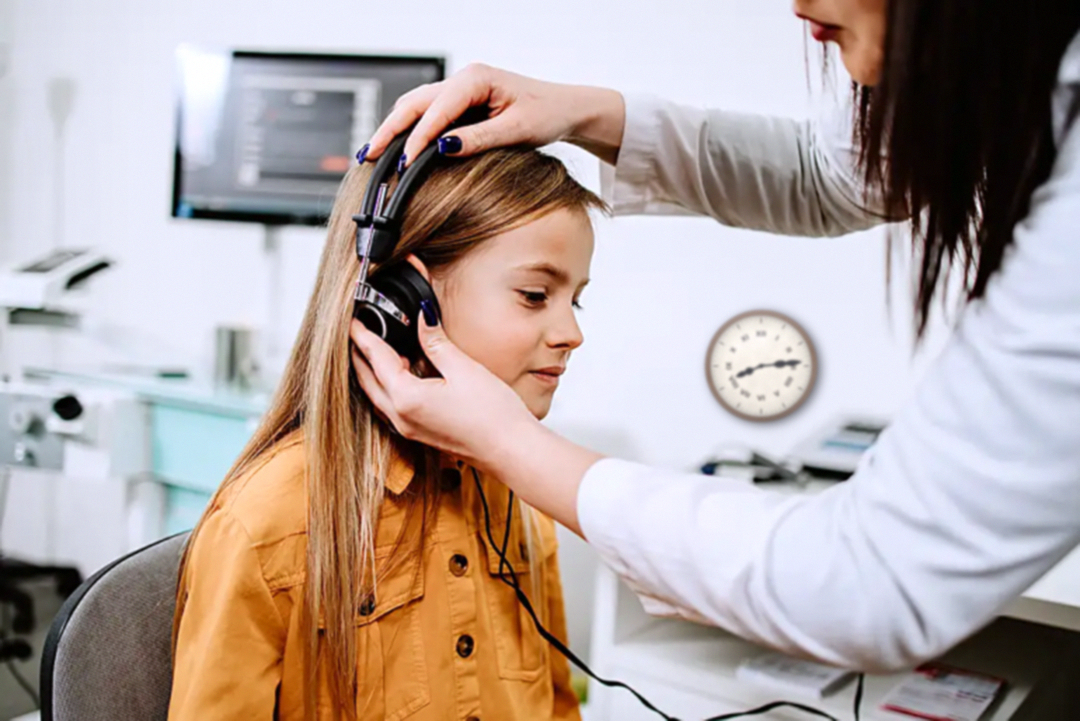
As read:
8.14
